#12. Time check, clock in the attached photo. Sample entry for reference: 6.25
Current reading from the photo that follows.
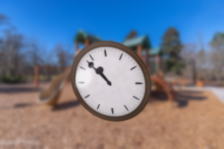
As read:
10.53
